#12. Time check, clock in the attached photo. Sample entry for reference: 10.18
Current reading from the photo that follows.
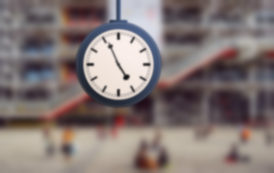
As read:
4.56
